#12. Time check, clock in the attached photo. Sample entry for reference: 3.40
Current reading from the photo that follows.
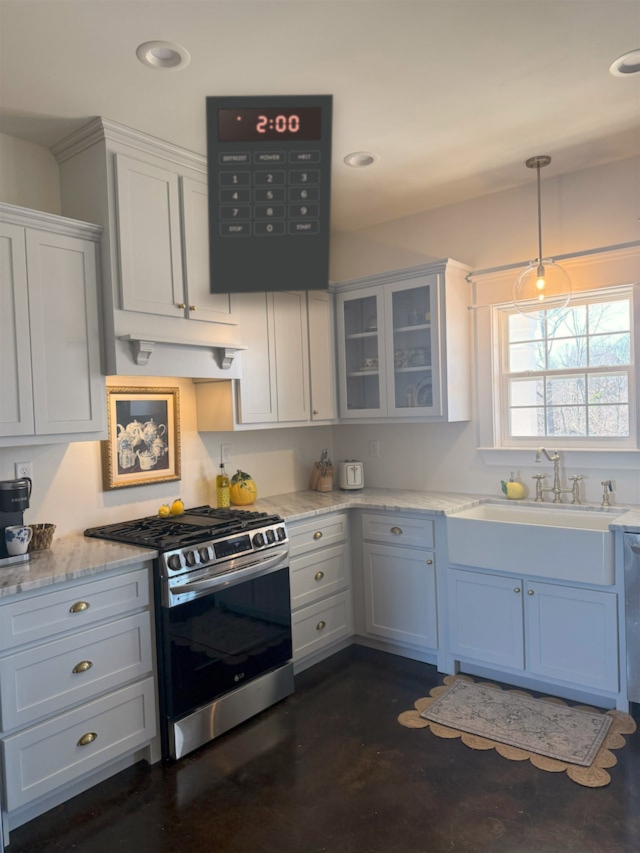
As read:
2.00
